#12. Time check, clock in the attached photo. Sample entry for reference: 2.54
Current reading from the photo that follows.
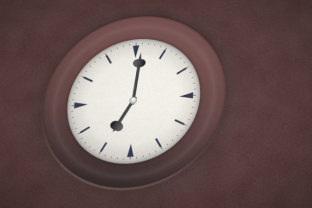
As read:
7.01
